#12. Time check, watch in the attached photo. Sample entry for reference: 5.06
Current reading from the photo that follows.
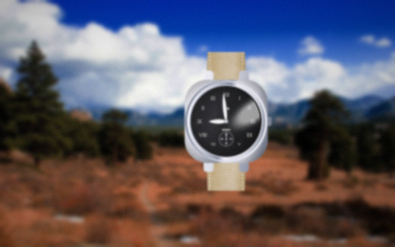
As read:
8.59
